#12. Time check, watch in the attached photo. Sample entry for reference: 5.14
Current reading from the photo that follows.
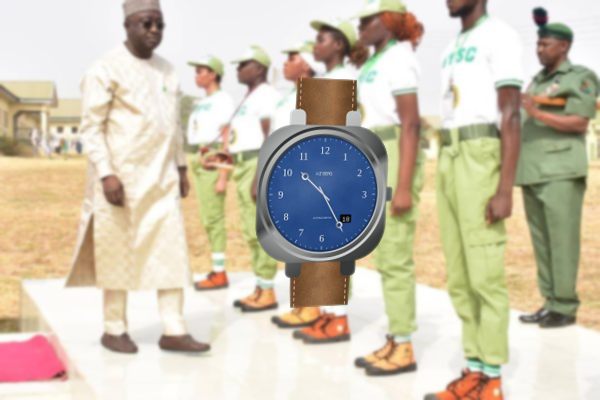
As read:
10.25
